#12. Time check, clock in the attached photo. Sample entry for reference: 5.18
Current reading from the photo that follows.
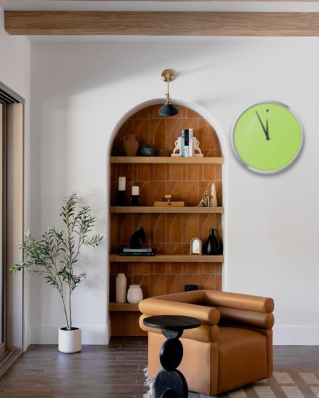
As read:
11.56
